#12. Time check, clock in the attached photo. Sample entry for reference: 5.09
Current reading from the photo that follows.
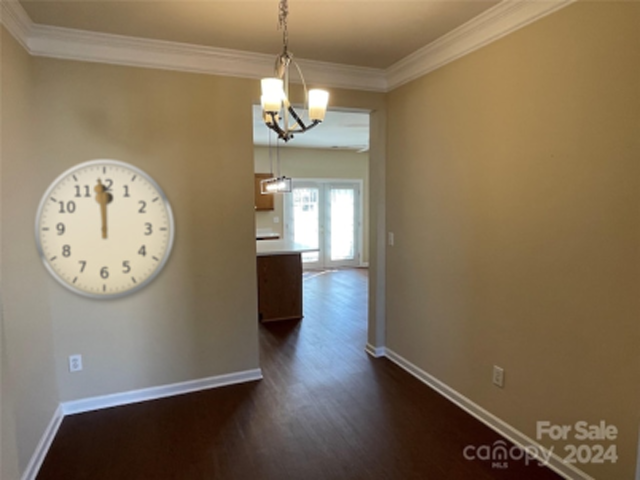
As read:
11.59
